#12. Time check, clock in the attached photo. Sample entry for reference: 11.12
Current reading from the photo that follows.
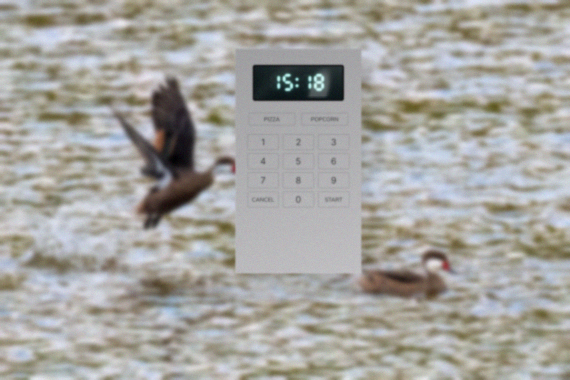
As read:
15.18
